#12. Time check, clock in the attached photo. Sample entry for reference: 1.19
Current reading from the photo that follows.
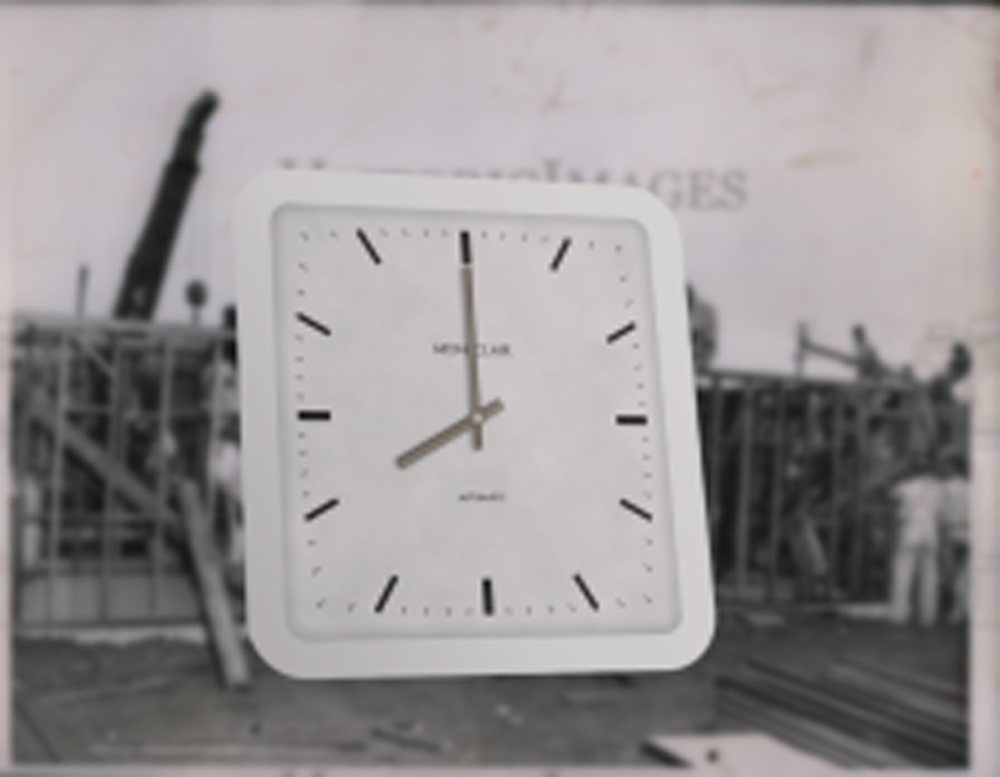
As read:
8.00
